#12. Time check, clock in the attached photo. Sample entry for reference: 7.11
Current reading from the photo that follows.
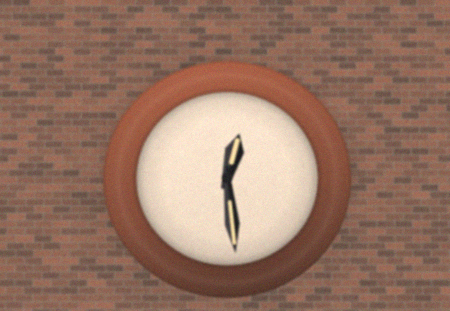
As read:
12.29
